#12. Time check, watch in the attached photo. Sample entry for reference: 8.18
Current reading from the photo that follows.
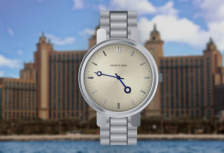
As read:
4.47
